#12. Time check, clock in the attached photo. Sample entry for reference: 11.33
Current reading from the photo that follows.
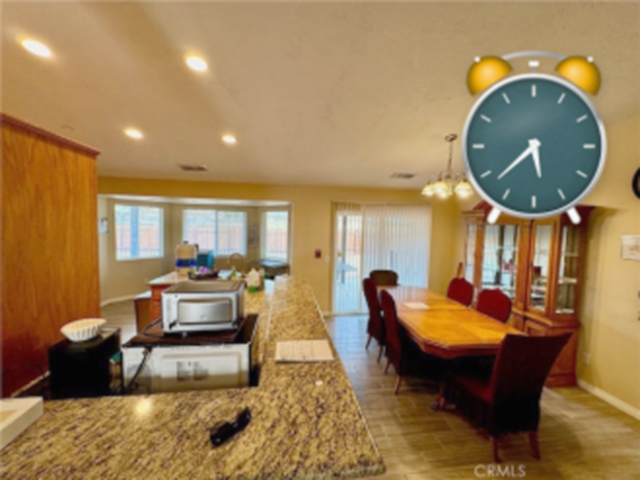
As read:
5.38
